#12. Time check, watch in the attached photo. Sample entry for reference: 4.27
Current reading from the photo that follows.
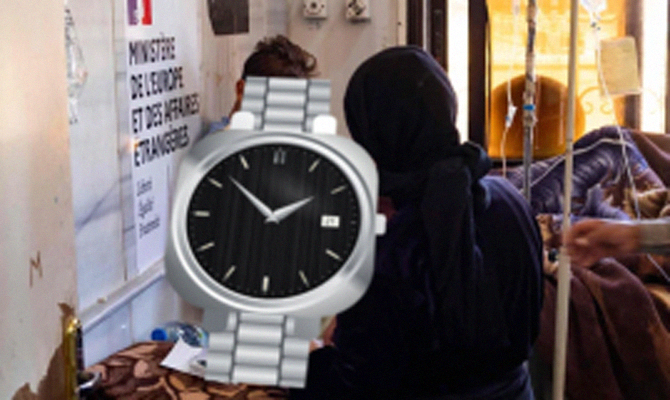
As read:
1.52
